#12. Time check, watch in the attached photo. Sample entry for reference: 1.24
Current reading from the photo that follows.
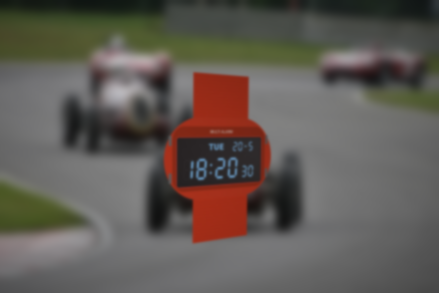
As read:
18.20
